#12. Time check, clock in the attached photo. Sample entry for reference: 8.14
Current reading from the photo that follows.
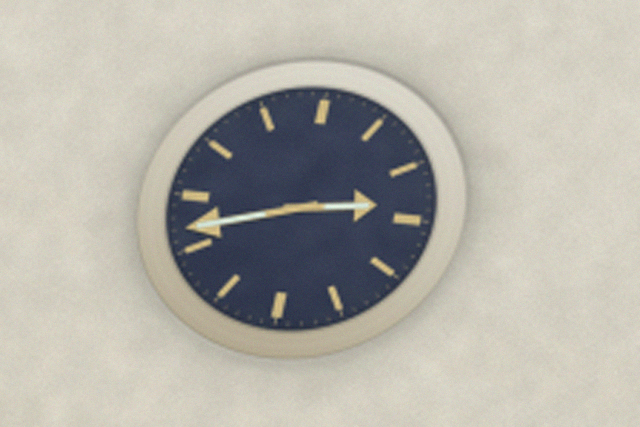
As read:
2.42
